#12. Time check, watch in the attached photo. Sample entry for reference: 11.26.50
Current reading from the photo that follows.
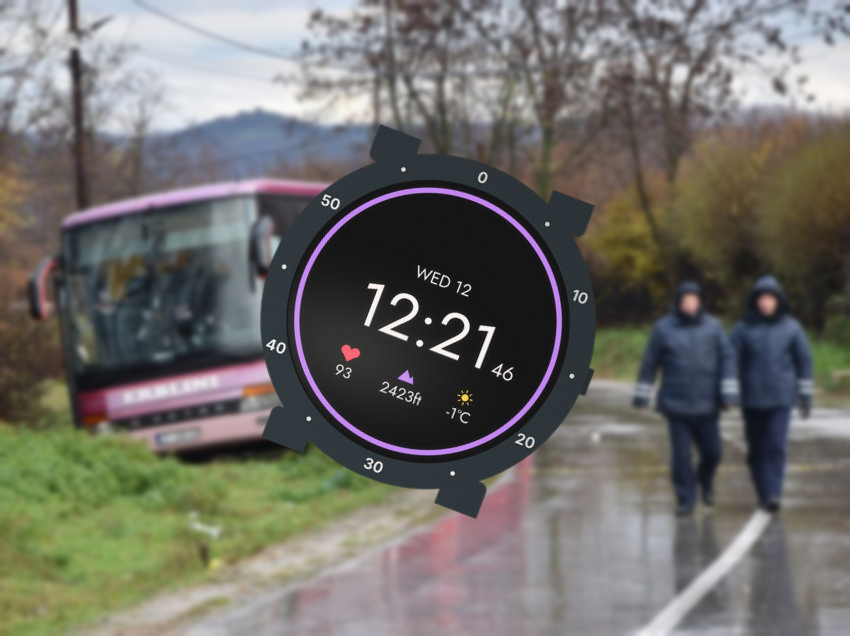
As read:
12.21.46
